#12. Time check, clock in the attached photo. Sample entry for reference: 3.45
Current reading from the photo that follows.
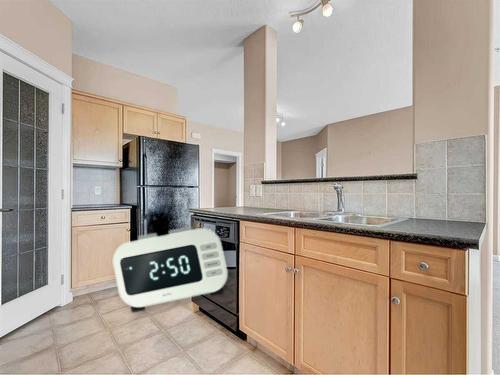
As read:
2.50
